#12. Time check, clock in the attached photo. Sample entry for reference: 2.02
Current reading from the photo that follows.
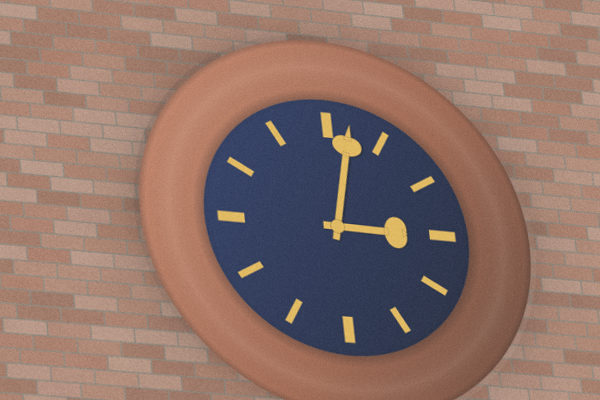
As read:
3.02
